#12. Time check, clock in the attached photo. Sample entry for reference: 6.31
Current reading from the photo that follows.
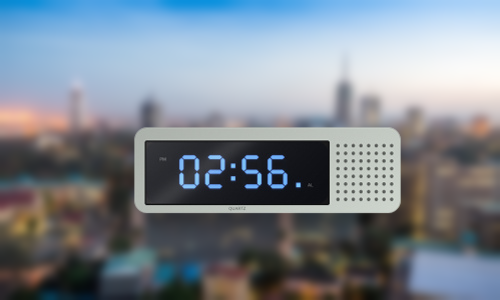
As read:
2.56
